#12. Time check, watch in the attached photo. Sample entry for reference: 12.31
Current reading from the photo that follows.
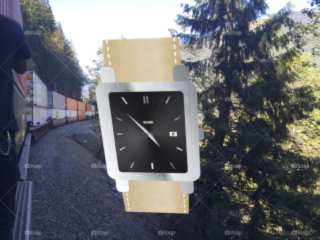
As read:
4.53
